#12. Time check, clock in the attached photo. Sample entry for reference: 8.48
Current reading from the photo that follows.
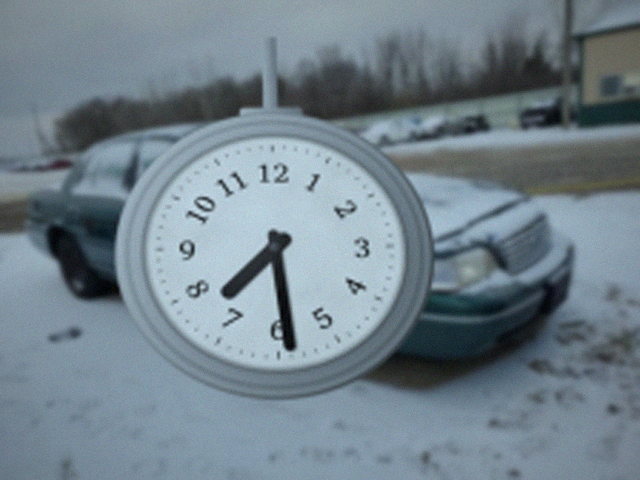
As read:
7.29
